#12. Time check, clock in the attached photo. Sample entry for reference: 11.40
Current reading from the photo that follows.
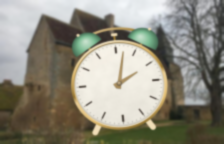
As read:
2.02
